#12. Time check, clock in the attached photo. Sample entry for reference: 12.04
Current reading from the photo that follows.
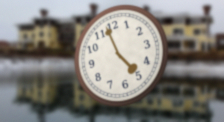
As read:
4.58
